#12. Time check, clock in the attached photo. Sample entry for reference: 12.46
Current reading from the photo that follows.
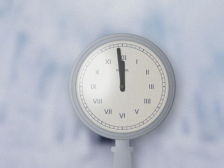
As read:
11.59
